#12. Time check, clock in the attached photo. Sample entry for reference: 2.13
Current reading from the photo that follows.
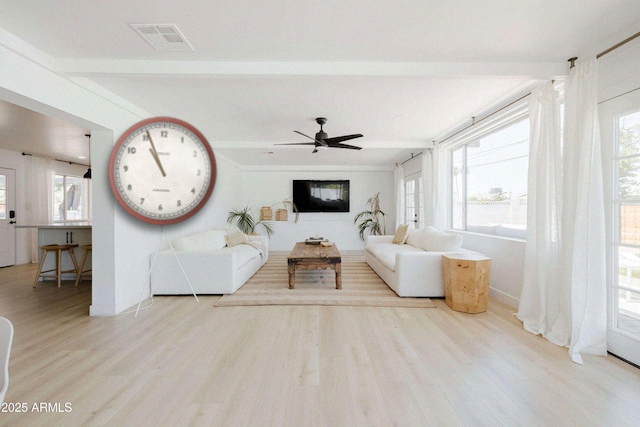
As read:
10.56
